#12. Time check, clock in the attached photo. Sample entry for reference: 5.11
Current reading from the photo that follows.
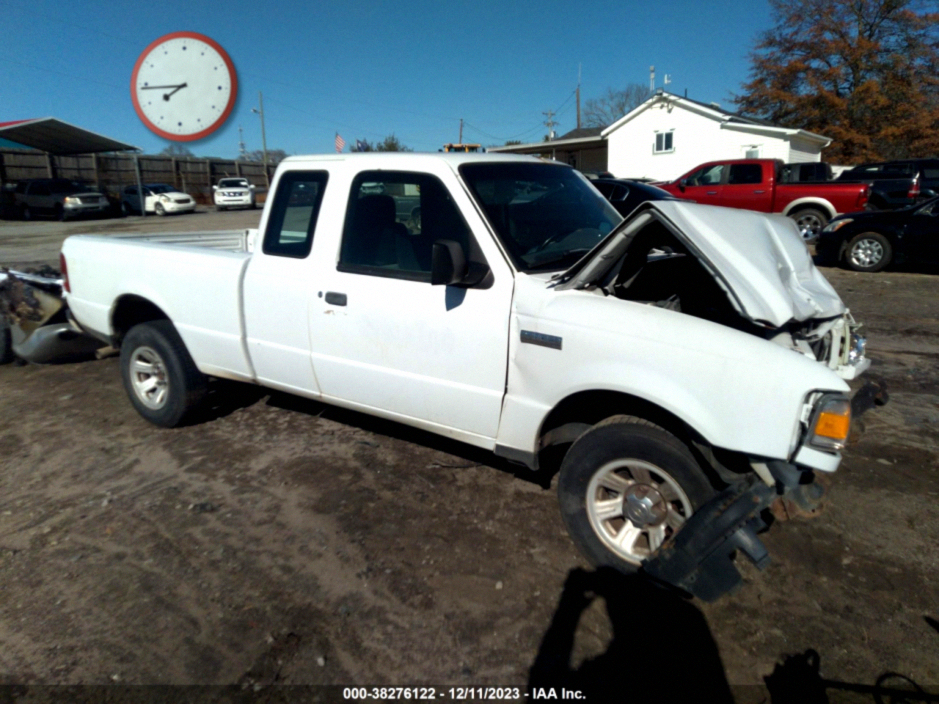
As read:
7.44
